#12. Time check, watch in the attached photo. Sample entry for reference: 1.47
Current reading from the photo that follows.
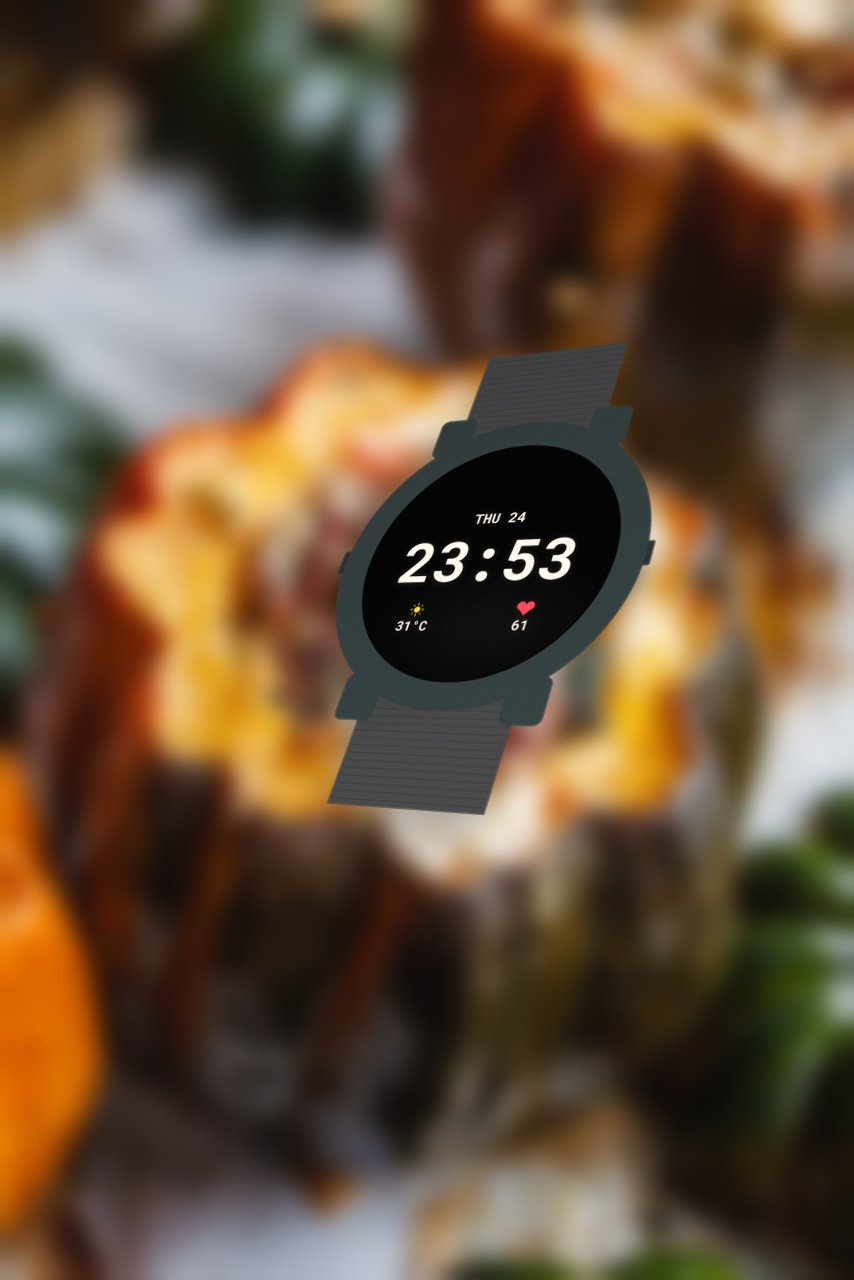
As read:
23.53
